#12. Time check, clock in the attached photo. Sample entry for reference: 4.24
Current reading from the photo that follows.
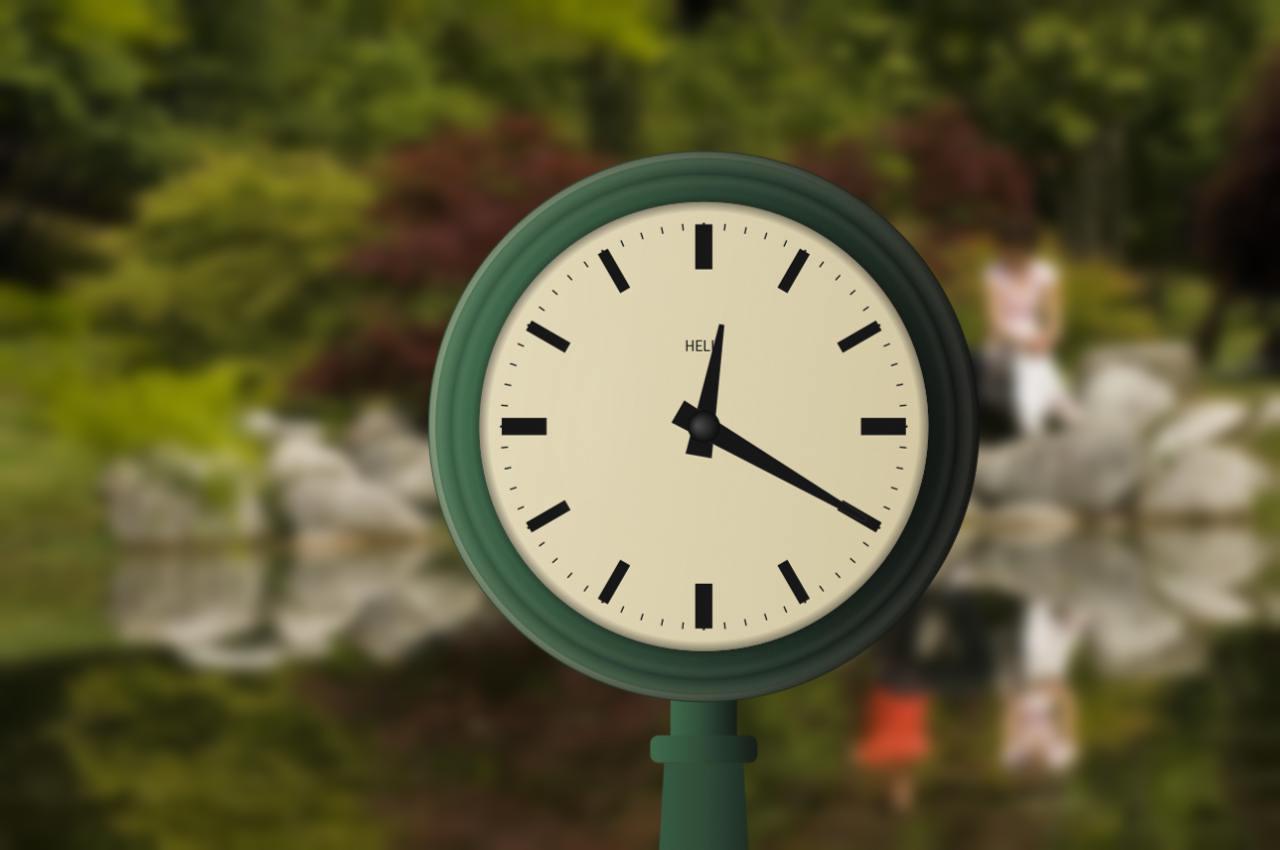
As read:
12.20
